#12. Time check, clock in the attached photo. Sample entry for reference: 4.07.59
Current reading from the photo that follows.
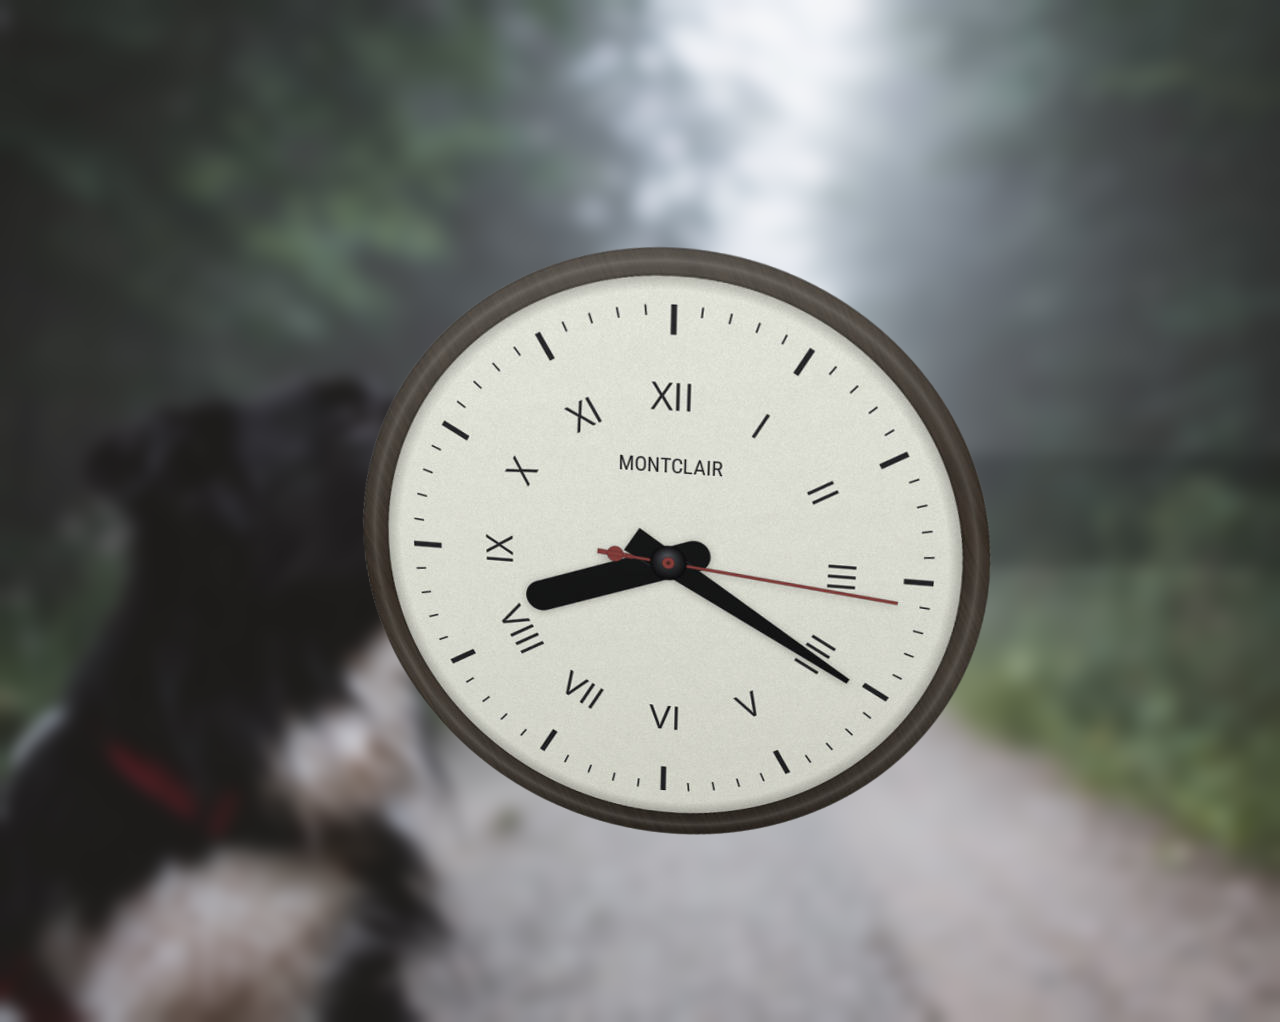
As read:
8.20.16
